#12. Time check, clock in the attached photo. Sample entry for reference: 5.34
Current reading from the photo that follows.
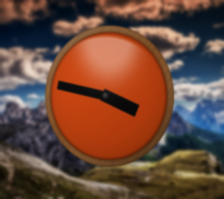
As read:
3.47
